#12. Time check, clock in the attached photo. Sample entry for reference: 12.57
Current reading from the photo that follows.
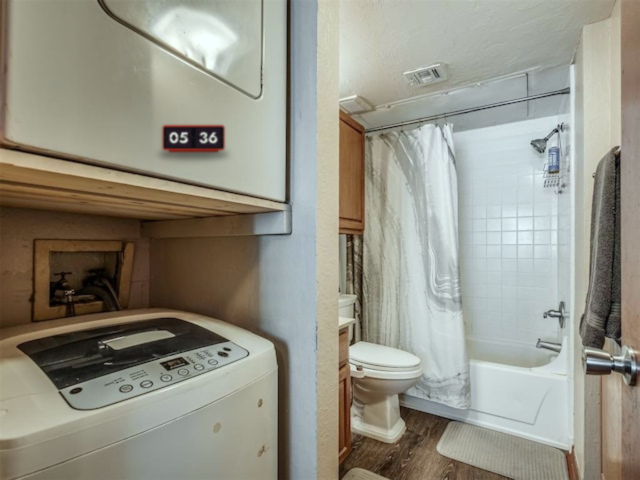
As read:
5.36
